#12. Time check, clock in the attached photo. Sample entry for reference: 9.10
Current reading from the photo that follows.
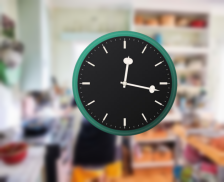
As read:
12.17
